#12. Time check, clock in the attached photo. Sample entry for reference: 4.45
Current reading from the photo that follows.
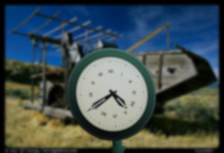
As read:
4.40
